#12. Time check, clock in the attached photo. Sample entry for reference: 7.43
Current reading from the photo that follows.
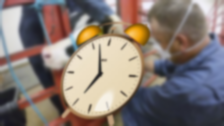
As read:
6.57
